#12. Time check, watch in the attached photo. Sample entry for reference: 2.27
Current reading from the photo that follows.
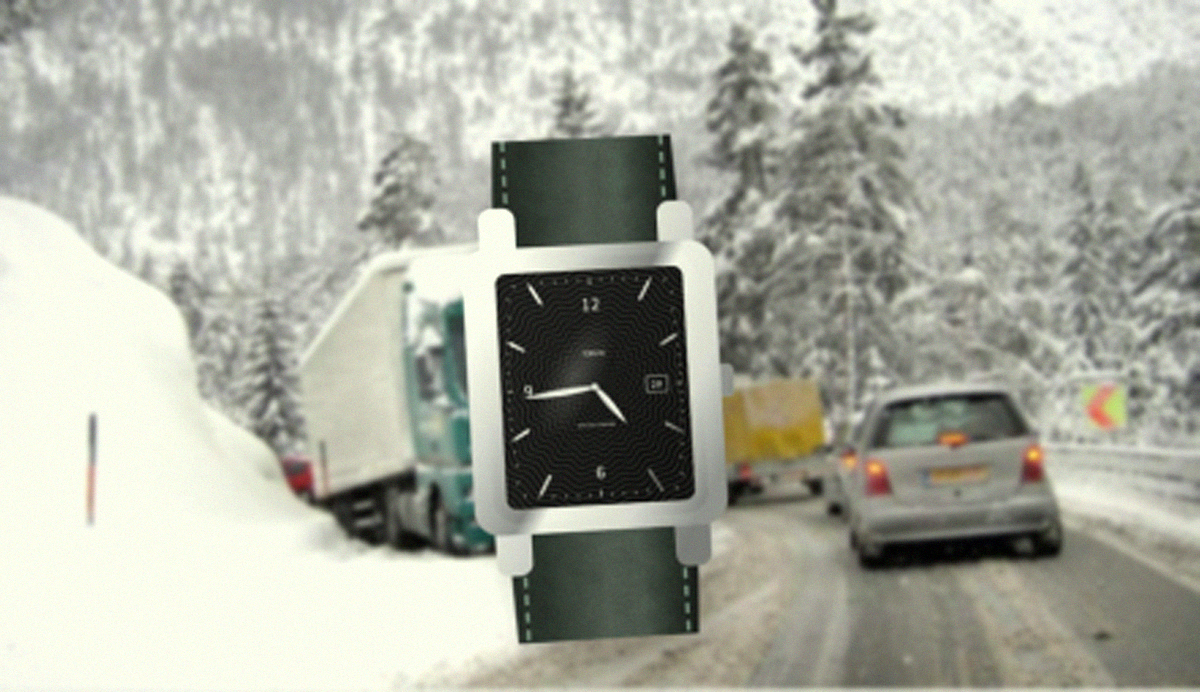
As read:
4.44
